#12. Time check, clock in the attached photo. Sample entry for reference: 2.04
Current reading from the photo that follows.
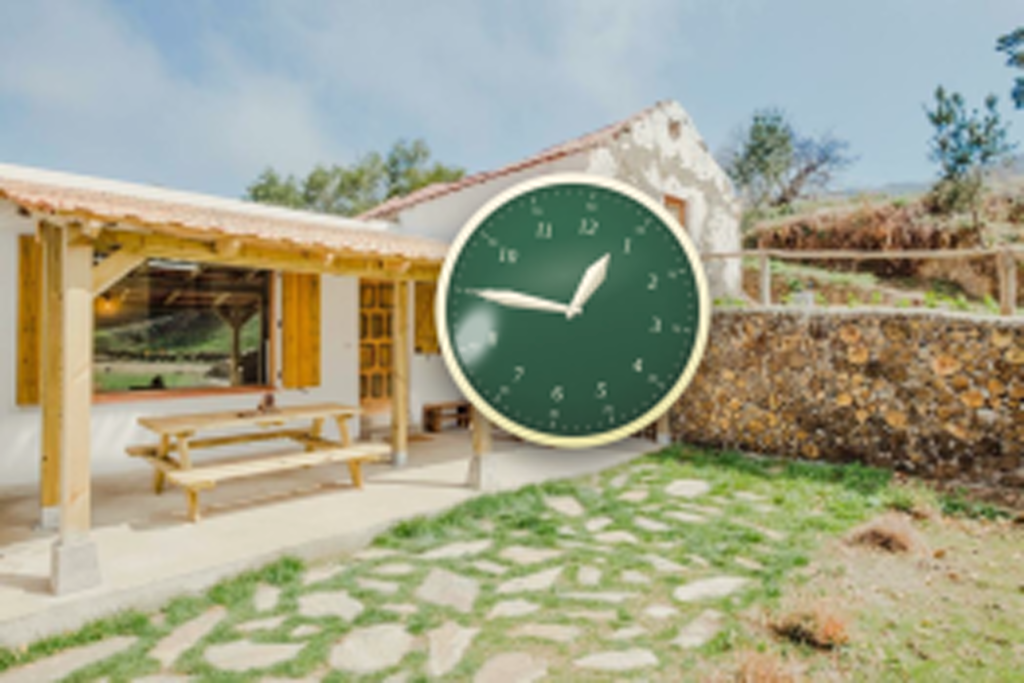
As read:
12.45
